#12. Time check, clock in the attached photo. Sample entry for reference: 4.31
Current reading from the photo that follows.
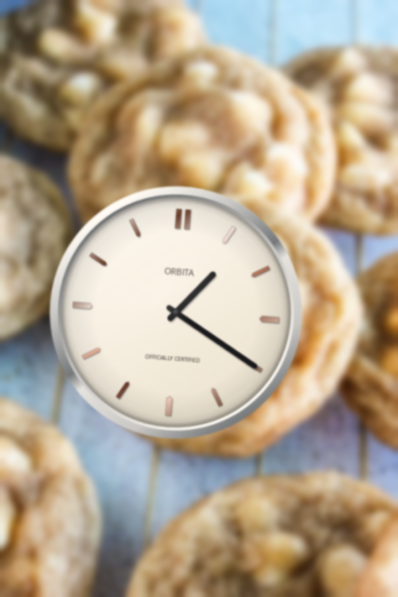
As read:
1.20
